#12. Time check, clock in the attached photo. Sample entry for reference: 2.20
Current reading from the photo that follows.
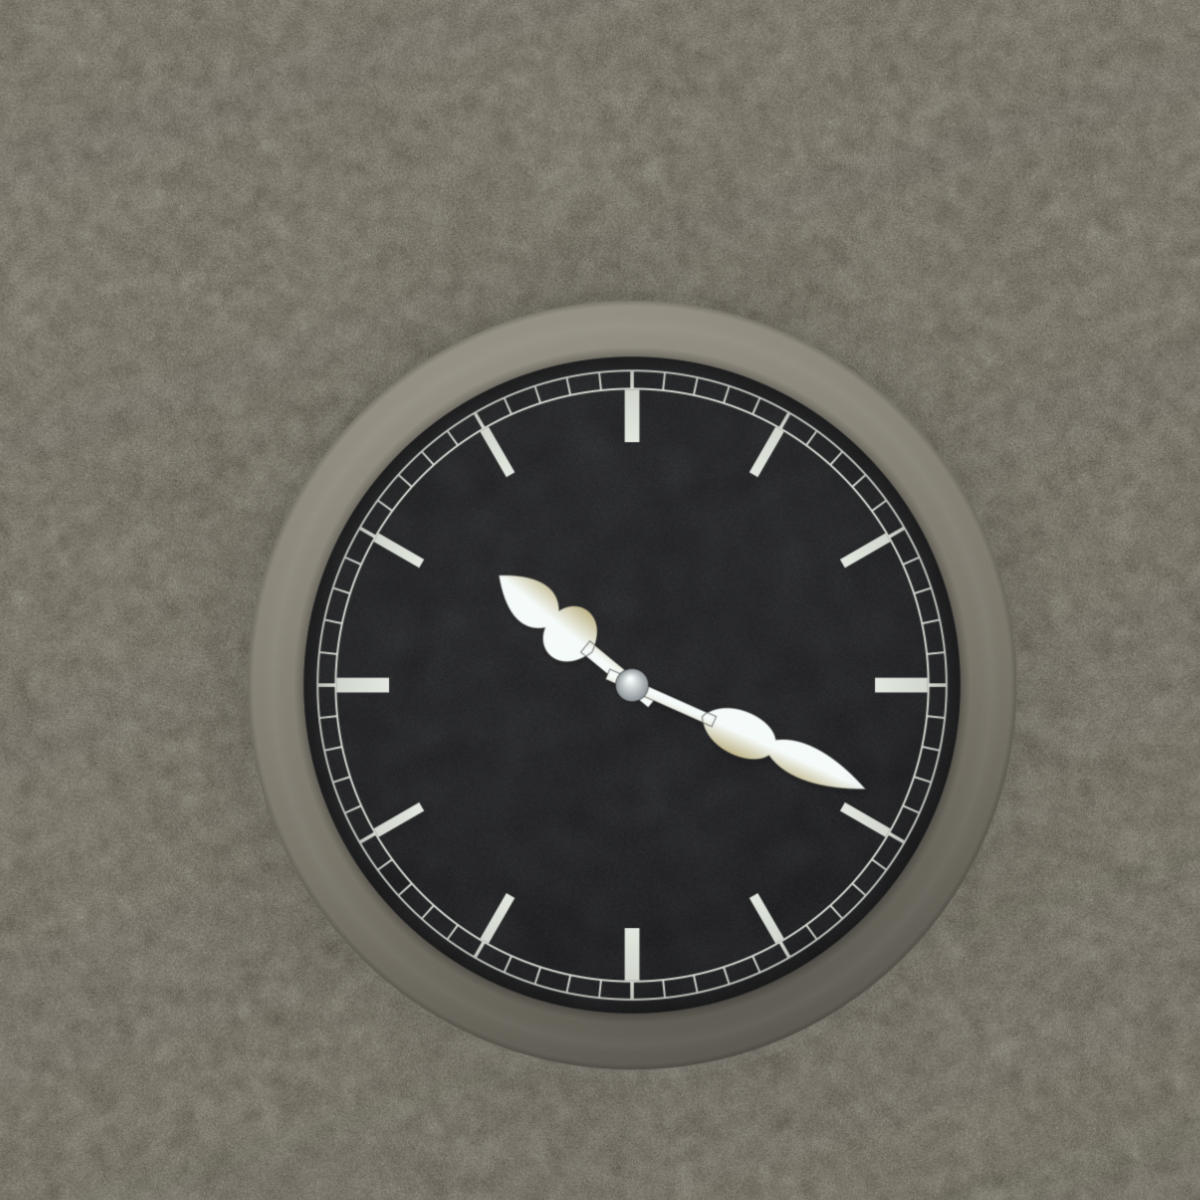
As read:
10.19
